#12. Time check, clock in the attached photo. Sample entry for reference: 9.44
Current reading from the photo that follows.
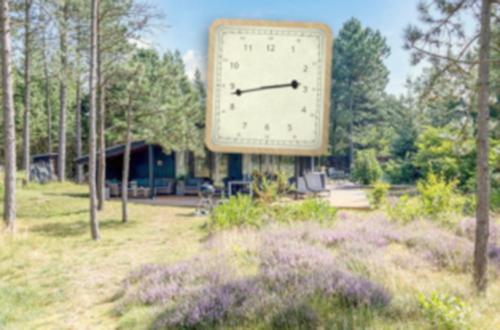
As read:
2.43
